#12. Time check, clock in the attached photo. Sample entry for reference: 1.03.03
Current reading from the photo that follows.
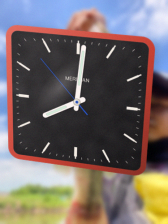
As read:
8.00.53
